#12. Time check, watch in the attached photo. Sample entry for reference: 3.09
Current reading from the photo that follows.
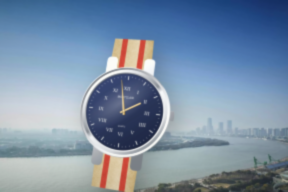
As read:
1.58
